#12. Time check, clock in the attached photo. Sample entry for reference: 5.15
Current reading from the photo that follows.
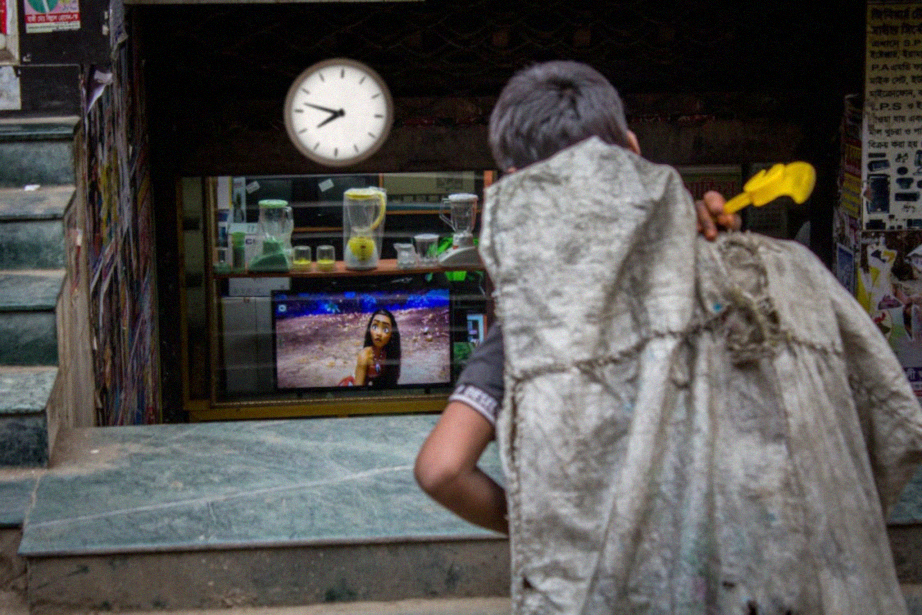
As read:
7.47
